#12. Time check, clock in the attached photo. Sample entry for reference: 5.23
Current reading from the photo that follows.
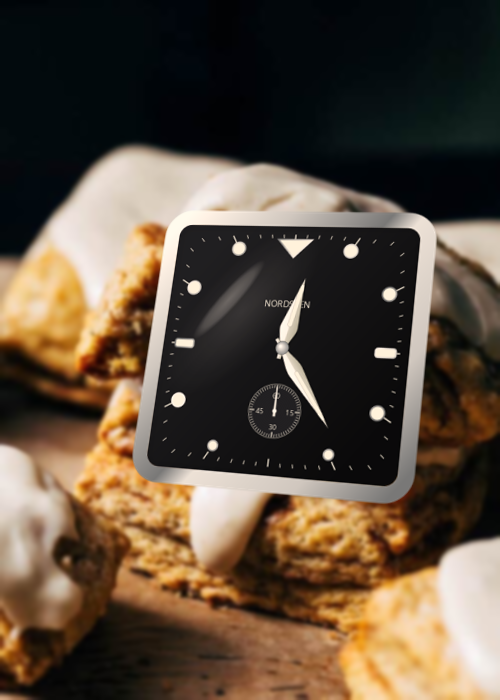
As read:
12.24
